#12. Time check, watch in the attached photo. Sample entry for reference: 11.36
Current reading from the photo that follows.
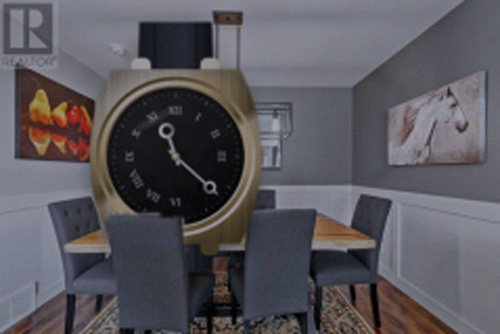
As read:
11.22
